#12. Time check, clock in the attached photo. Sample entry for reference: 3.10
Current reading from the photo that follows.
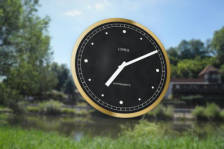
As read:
7.10
